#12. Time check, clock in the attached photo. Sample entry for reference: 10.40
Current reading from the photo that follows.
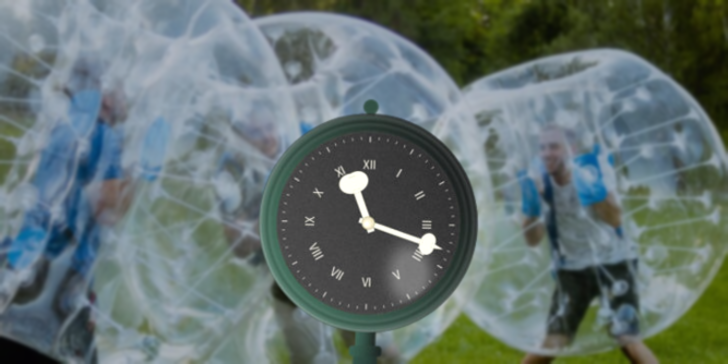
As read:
11.18
